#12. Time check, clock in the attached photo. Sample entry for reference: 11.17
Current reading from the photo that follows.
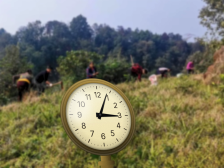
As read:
3.04
